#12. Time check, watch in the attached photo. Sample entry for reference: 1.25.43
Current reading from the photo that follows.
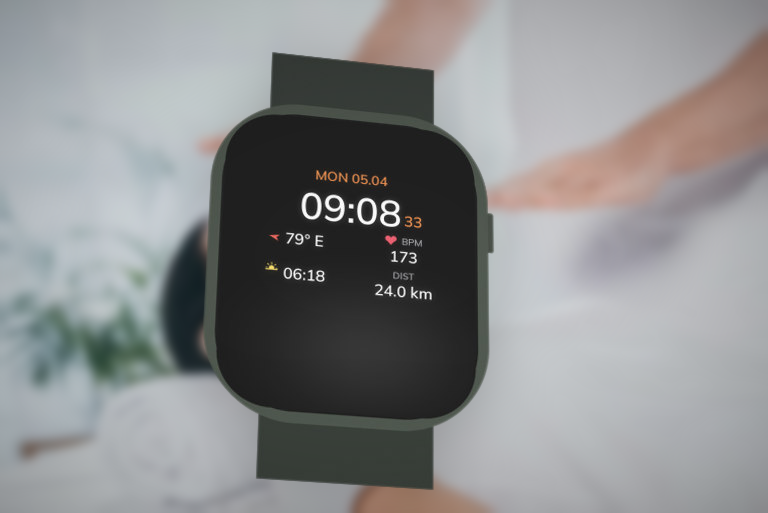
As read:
9.08.33
